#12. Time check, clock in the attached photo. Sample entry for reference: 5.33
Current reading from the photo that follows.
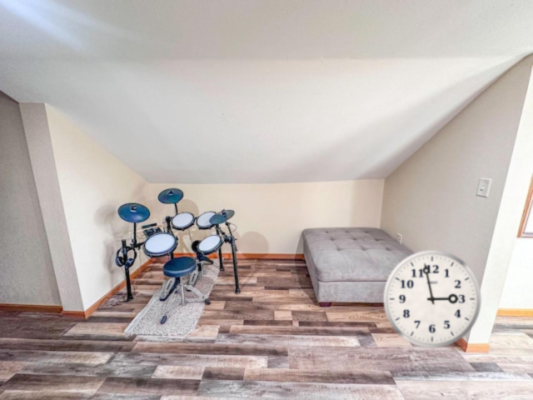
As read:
2.58
